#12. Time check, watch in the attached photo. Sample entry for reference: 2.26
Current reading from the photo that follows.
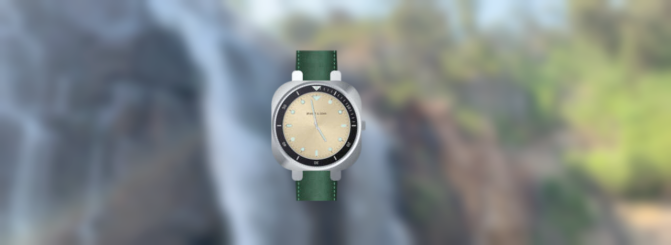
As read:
4.58
